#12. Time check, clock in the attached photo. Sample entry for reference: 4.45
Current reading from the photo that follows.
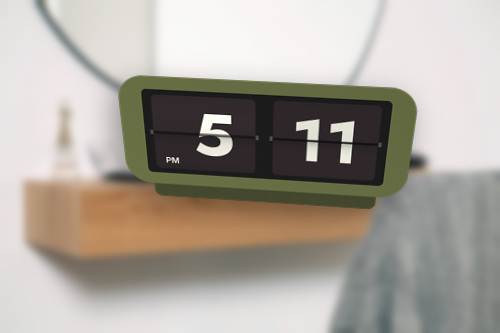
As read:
5.11
